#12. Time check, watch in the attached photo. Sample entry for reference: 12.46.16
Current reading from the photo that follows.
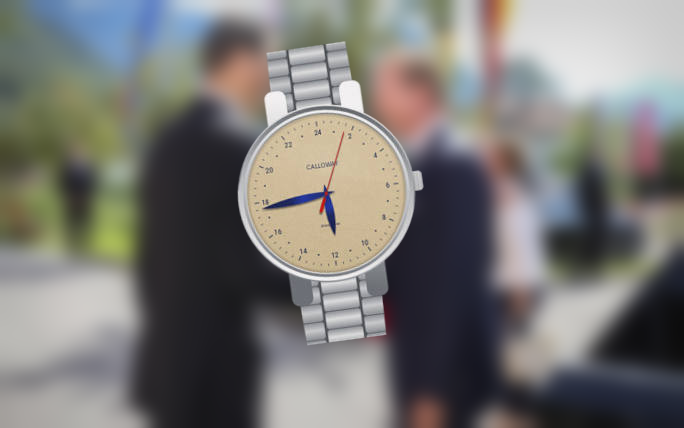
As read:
11.44.04
